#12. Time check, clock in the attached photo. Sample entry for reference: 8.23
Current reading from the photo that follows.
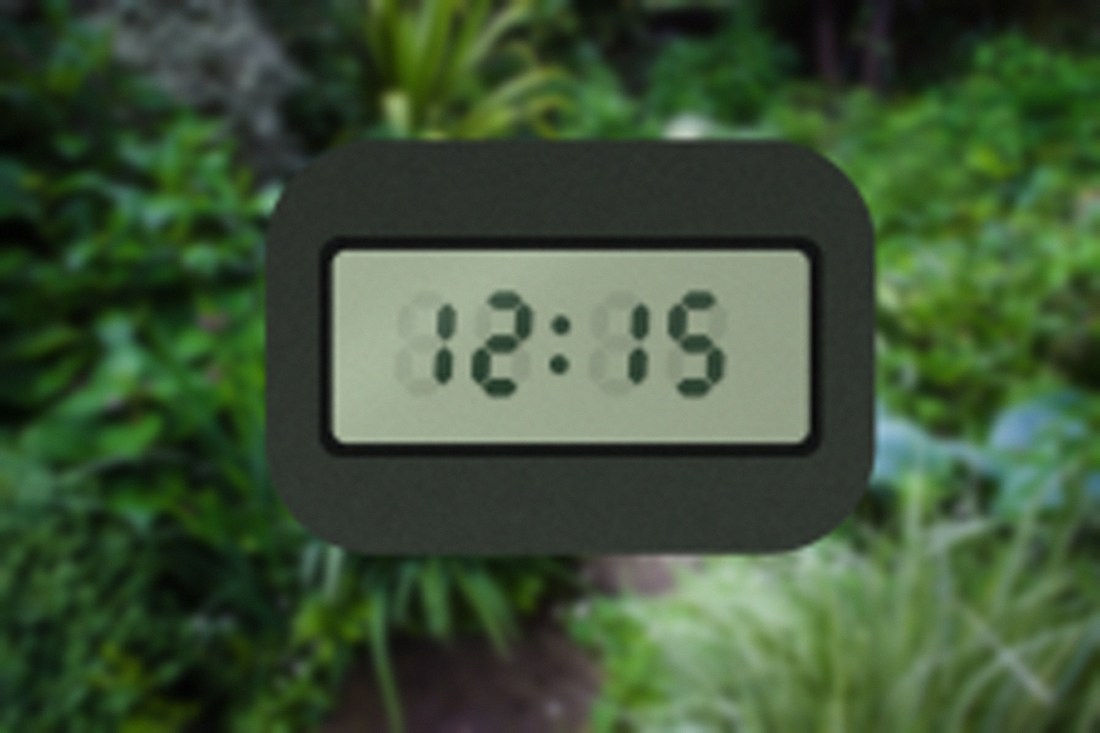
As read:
12.15
